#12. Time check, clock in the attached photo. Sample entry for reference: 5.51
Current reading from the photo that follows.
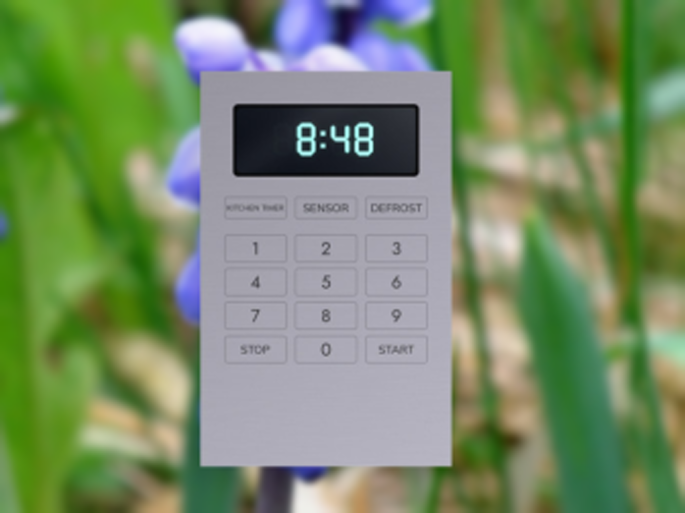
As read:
8.48
